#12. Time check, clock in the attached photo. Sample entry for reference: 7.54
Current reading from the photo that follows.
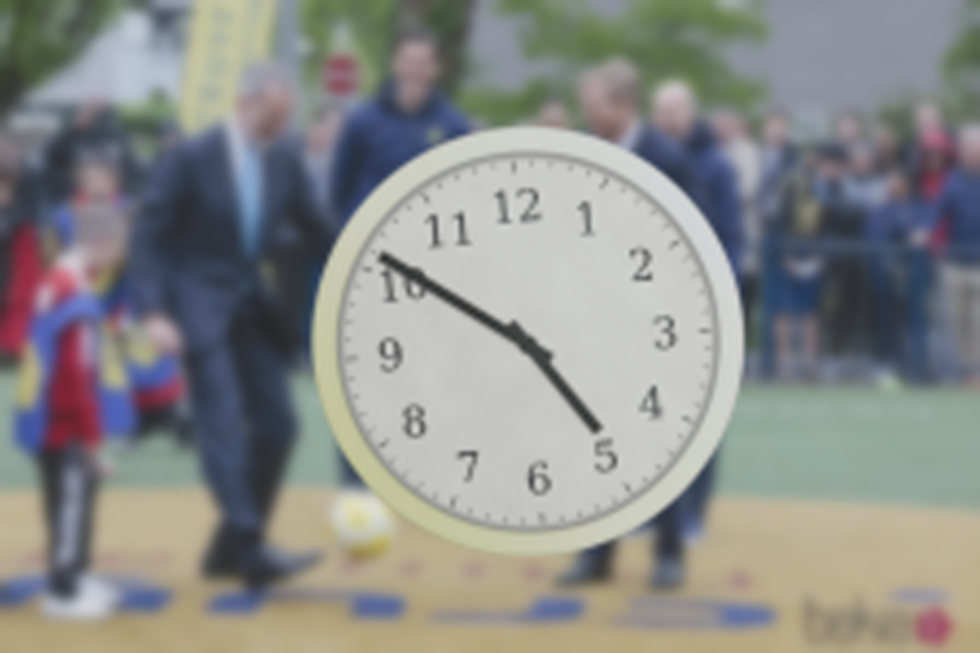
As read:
4.51
